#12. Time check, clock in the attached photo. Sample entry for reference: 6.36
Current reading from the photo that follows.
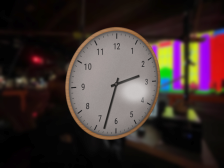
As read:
2.33
